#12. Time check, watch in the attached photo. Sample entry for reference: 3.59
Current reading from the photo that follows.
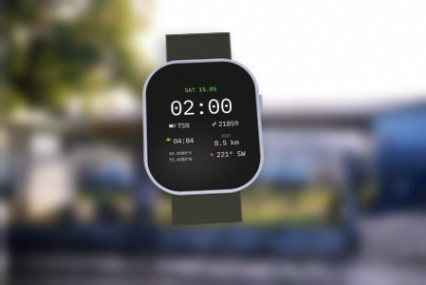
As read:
2.00
